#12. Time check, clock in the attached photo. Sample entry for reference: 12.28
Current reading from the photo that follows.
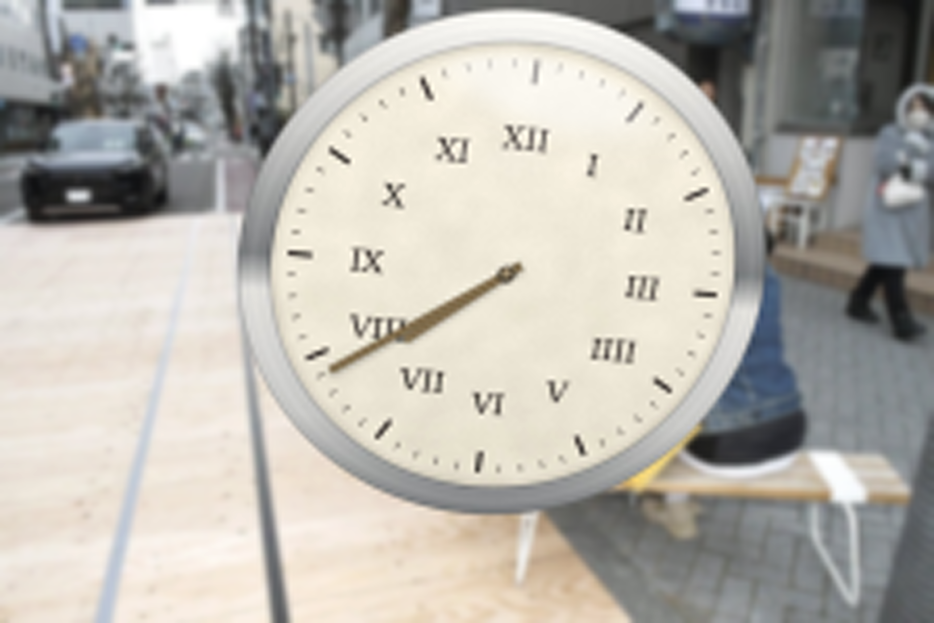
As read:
7.39
